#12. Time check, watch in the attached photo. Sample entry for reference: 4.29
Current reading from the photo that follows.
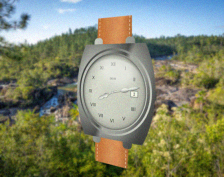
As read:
8.13
